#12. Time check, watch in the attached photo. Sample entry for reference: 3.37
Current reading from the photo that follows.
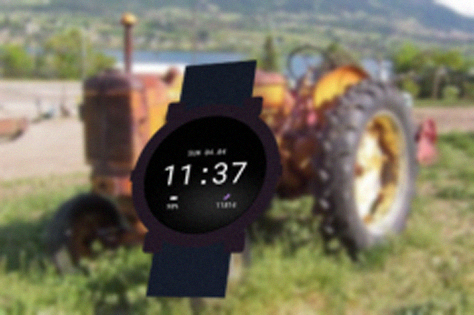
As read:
11.37
